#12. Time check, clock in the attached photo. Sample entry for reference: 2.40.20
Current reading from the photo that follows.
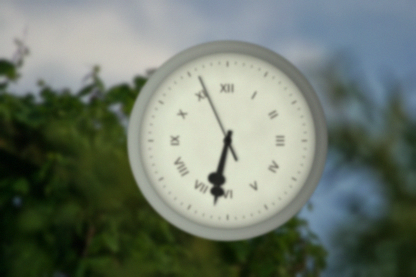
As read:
6.31.56
